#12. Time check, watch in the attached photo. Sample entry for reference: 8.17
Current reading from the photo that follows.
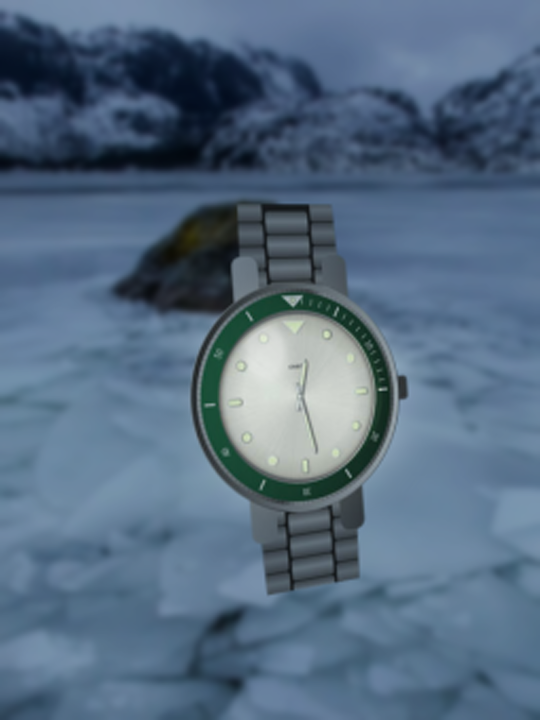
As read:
12.28
